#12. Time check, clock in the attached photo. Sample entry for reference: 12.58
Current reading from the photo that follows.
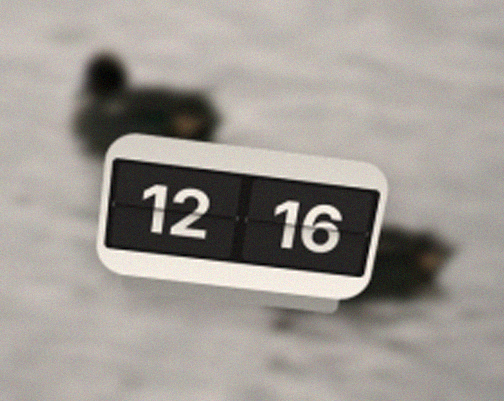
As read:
12.16
